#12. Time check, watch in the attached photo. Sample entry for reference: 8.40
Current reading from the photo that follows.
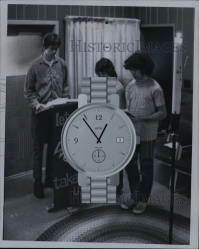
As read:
12.54
